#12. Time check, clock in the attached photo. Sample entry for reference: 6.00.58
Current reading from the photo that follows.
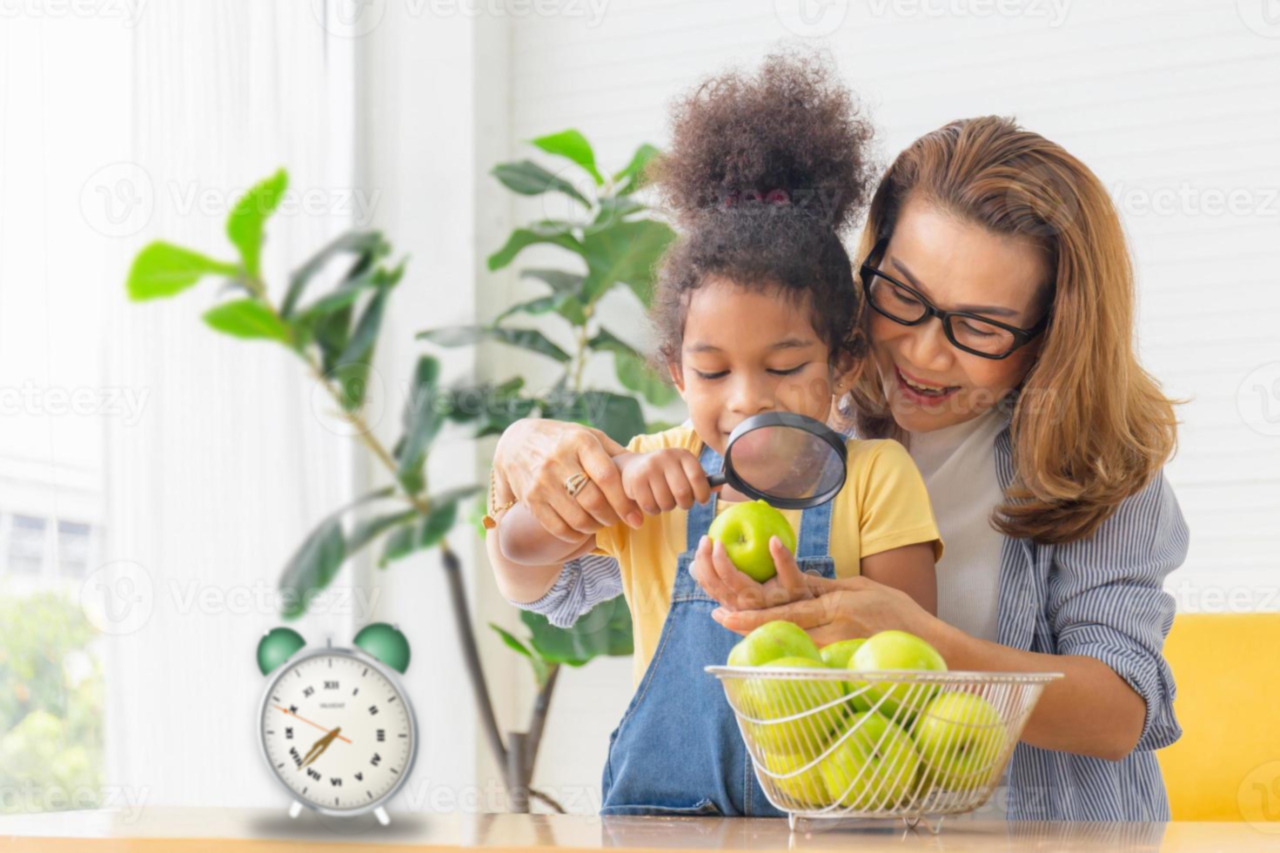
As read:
7.37.49
